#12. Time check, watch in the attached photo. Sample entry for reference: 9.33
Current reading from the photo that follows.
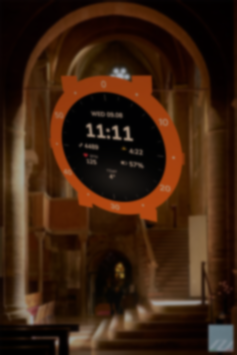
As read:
11.11
